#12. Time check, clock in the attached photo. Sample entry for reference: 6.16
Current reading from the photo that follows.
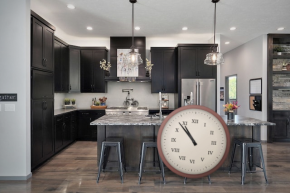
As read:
10.53
